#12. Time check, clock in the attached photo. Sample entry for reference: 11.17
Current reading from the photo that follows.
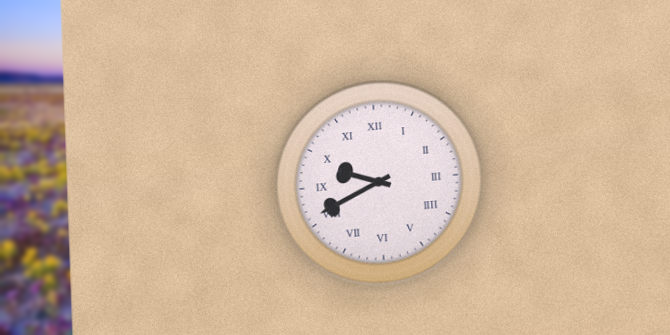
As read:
9.41
